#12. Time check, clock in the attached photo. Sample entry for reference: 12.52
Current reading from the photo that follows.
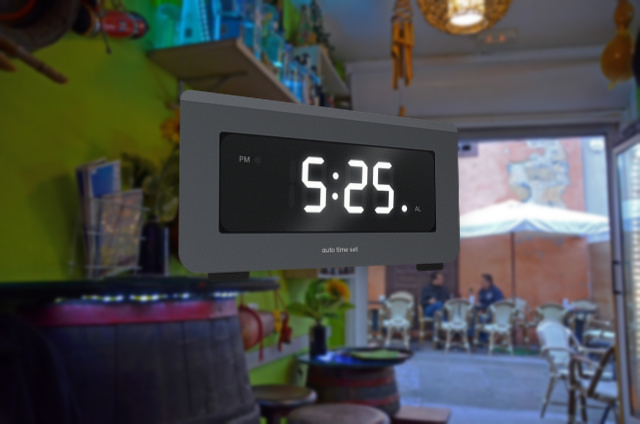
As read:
5.25
